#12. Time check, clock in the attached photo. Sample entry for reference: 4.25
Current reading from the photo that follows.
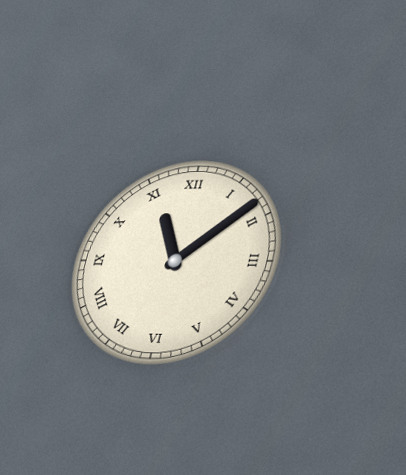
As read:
11.08
